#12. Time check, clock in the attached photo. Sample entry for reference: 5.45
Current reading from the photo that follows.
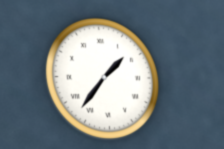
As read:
1.37
